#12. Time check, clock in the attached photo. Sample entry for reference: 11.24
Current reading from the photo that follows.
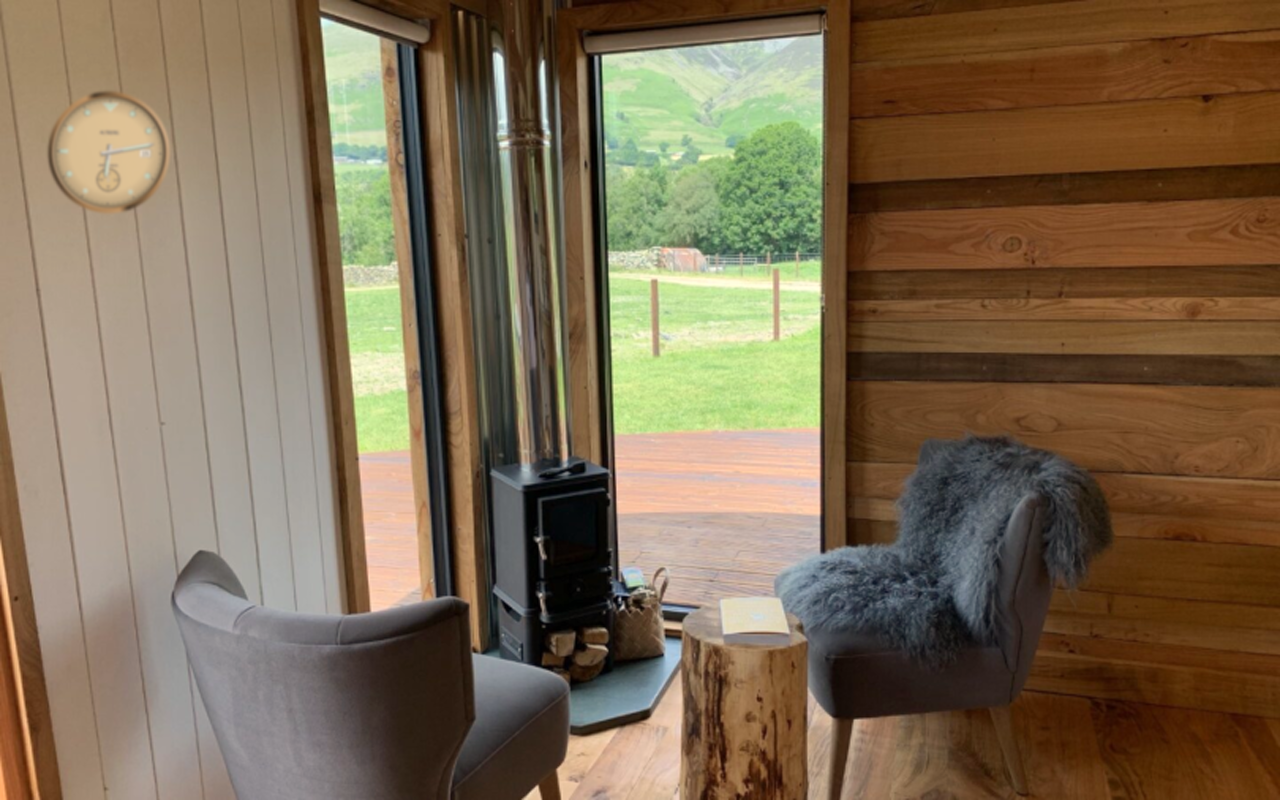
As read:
6.13
